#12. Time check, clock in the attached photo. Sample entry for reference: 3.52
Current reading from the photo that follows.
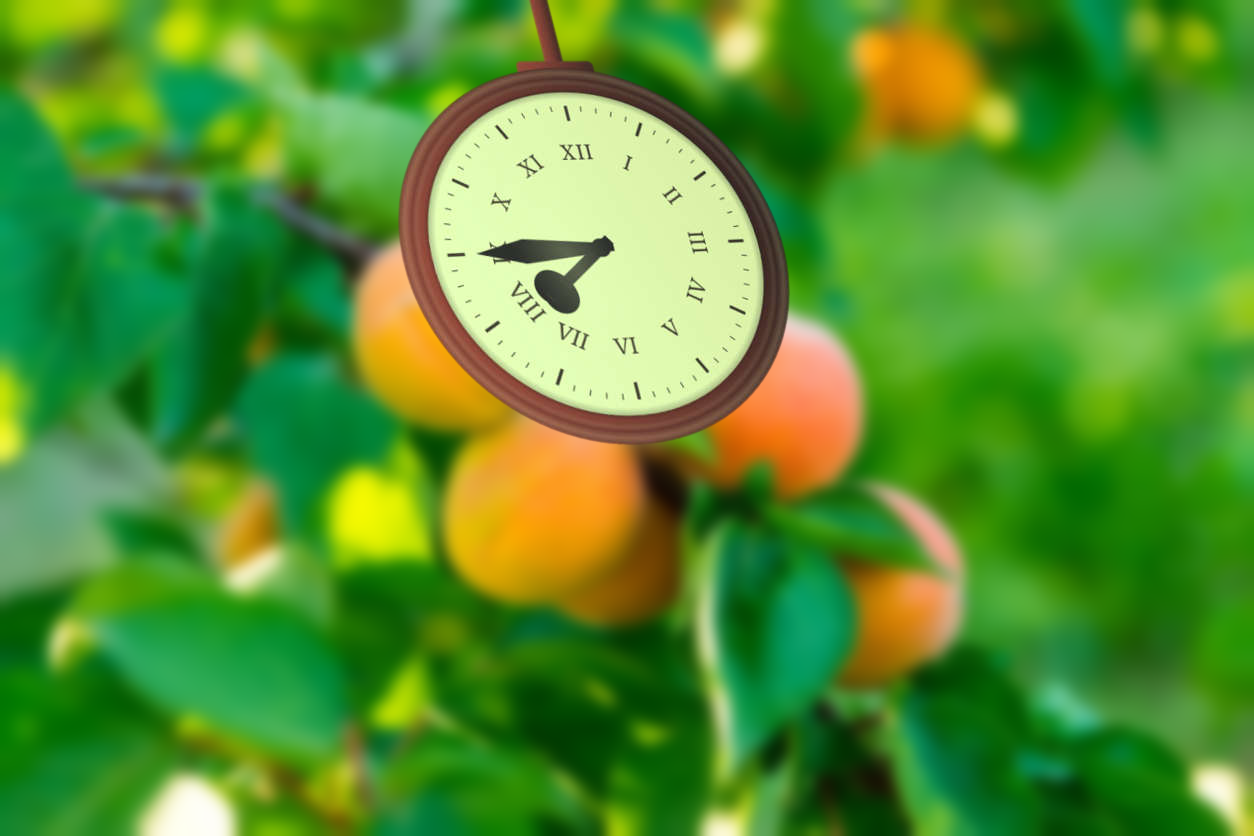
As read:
7.45
